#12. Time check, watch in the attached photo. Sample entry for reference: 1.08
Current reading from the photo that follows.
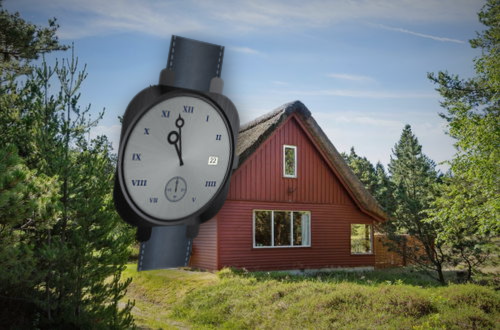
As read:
10.58
